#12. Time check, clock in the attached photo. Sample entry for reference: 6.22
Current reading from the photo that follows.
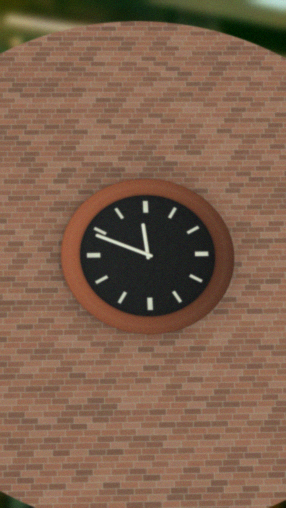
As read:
11.49
